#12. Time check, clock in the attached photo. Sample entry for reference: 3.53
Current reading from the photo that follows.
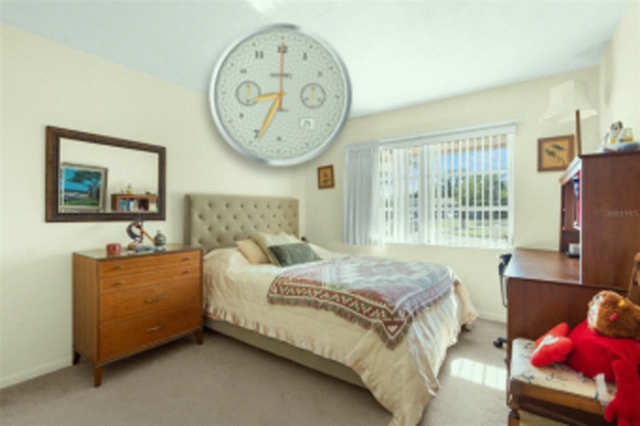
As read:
8.34
